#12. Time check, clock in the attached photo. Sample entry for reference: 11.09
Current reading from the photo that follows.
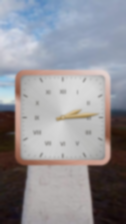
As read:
2.14
